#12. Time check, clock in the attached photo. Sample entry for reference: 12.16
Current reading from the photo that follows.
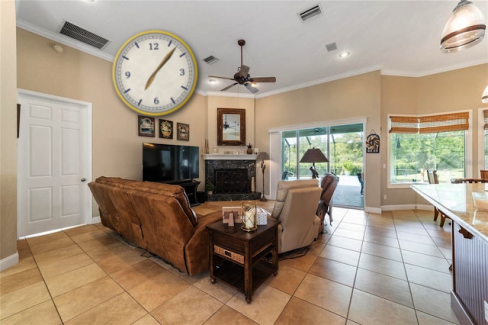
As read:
7.07
